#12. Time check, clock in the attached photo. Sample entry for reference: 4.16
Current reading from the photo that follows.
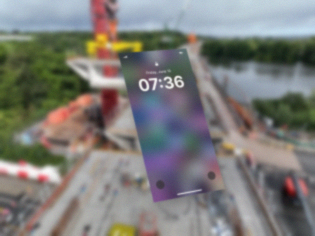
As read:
7.36
